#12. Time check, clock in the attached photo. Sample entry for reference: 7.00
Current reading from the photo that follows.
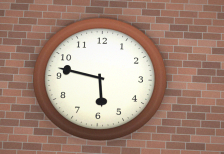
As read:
5.47
